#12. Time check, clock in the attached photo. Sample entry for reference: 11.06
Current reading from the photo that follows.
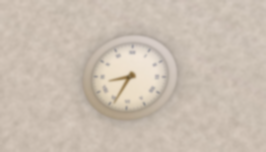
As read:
8.34
